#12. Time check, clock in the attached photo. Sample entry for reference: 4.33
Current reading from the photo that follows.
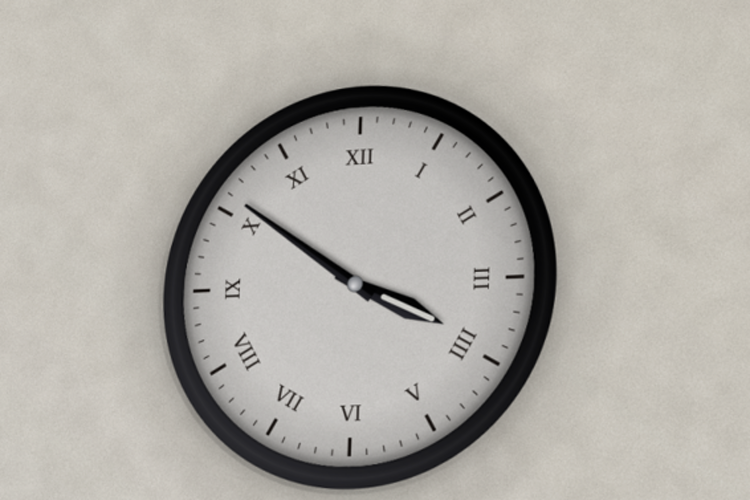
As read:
3.51
